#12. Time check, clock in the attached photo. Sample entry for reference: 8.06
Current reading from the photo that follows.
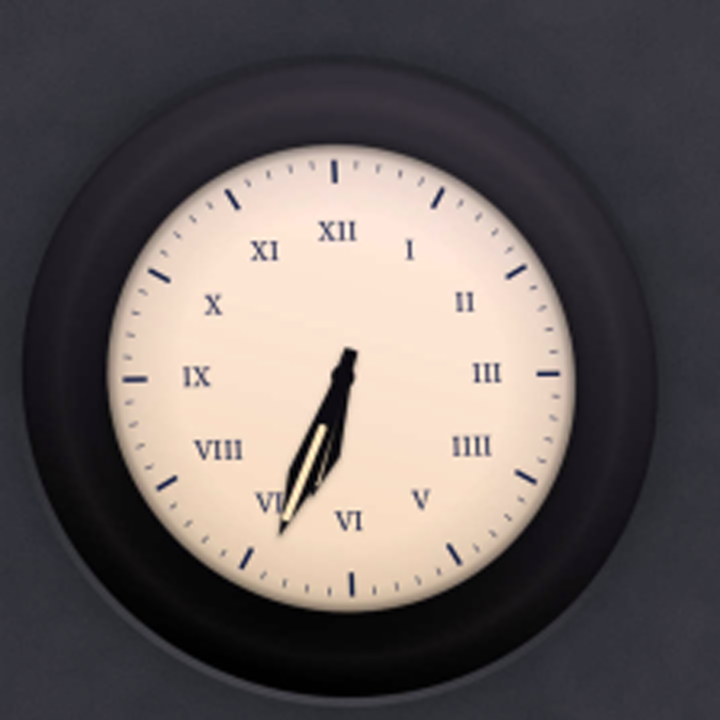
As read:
6.34
